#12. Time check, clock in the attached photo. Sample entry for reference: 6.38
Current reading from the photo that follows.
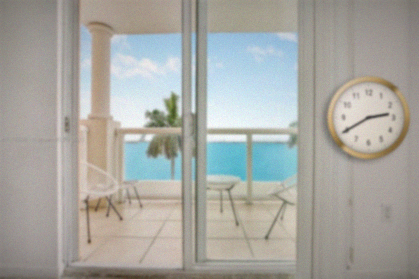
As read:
2.40
